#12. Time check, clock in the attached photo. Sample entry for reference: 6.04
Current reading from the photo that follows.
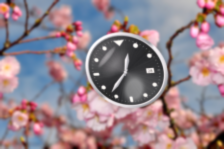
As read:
12.37
